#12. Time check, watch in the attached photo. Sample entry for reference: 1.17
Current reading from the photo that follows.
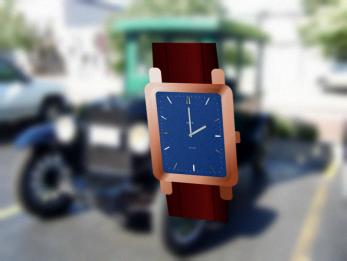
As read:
2.00
